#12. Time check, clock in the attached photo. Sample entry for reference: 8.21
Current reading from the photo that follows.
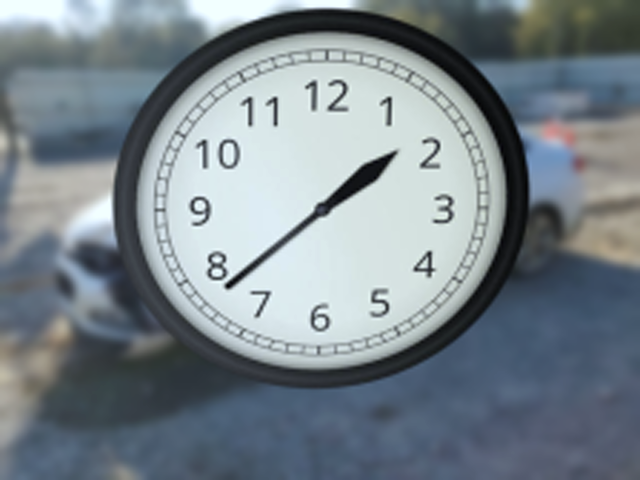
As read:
1.38
